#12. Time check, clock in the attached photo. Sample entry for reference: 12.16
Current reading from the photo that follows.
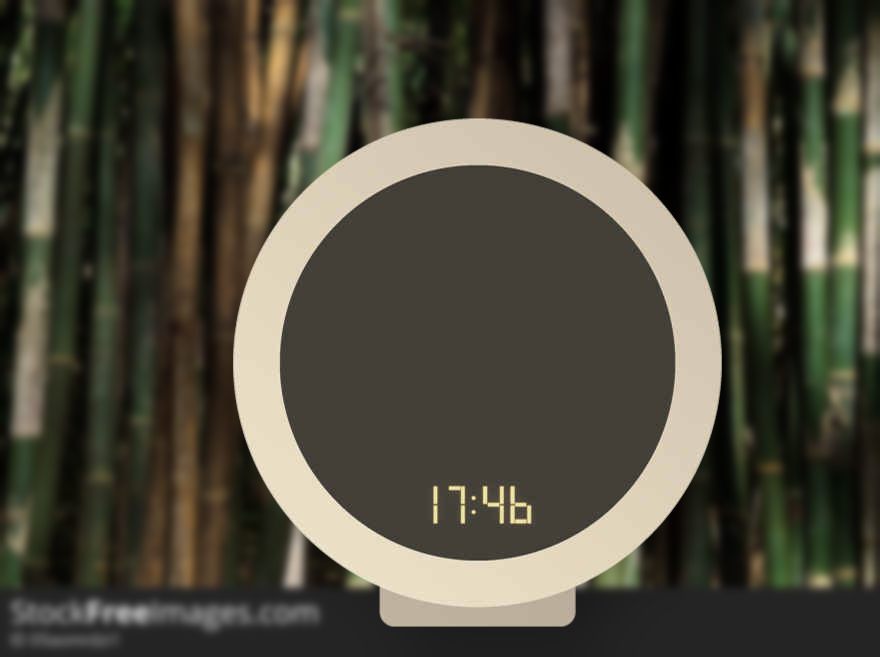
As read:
17.46
